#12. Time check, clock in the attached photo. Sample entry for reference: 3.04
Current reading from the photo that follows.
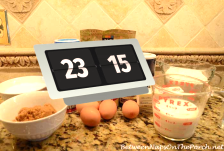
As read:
23.15
